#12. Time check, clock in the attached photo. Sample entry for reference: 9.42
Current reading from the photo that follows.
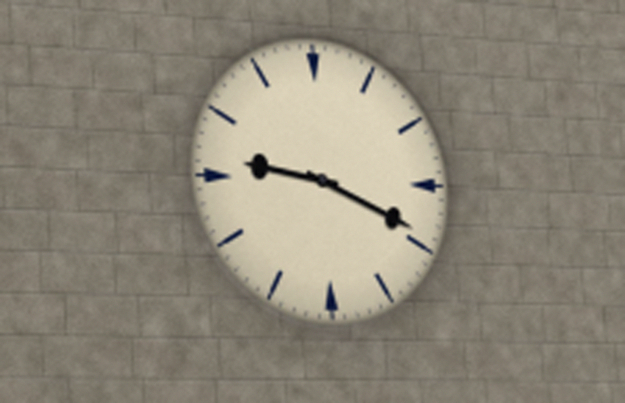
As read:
9.19
